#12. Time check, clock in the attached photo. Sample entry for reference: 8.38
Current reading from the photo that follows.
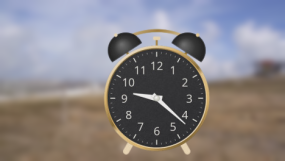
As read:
9.22
